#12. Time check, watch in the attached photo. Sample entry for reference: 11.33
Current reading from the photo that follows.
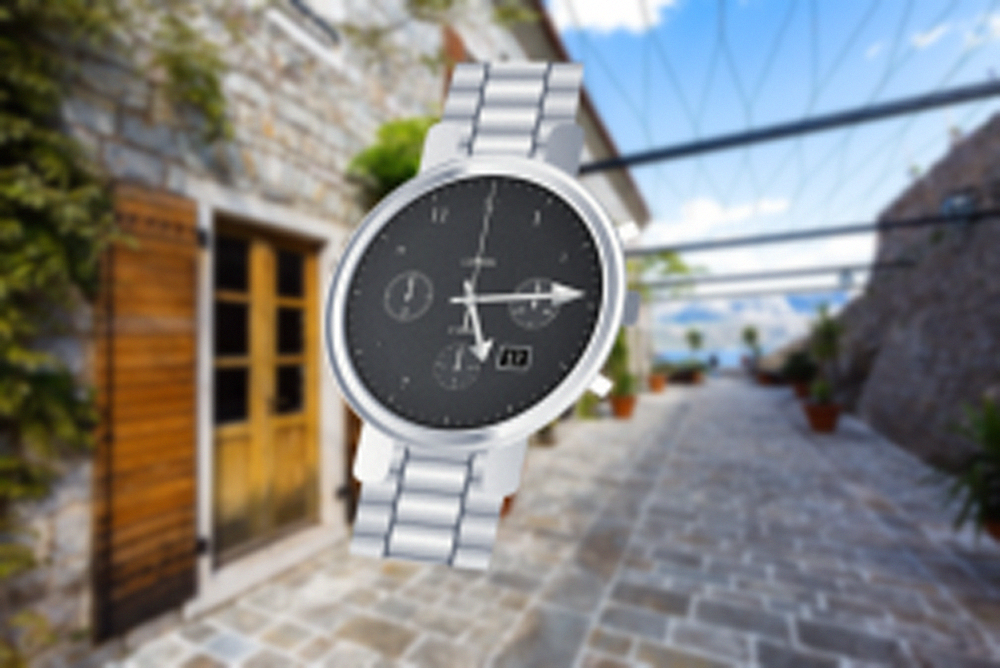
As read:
5.14
